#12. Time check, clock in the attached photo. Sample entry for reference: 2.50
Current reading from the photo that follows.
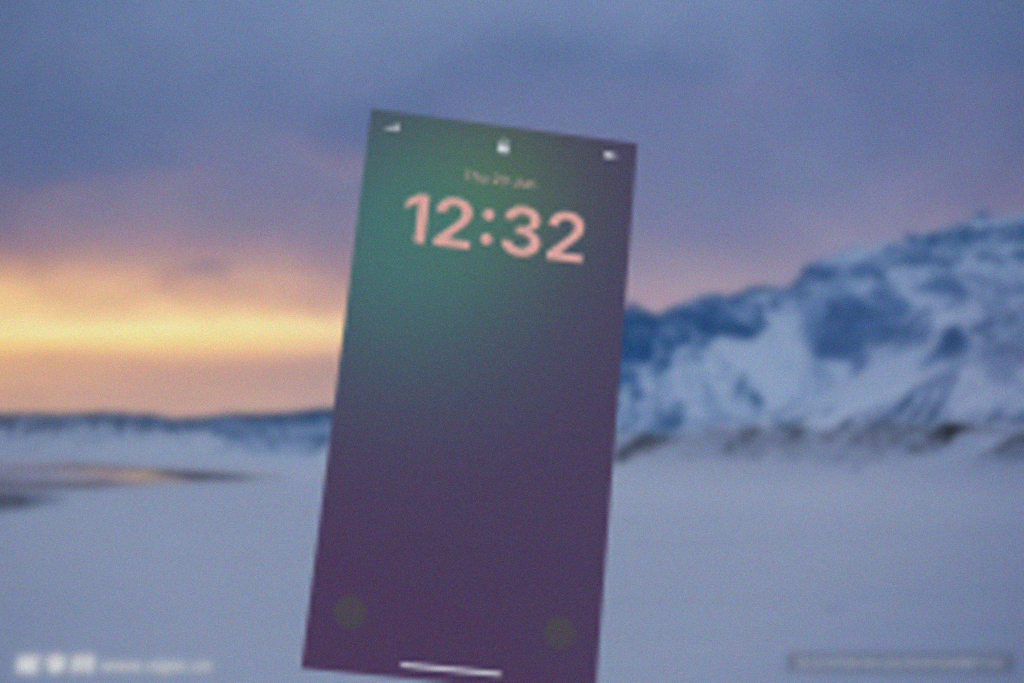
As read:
12.32
